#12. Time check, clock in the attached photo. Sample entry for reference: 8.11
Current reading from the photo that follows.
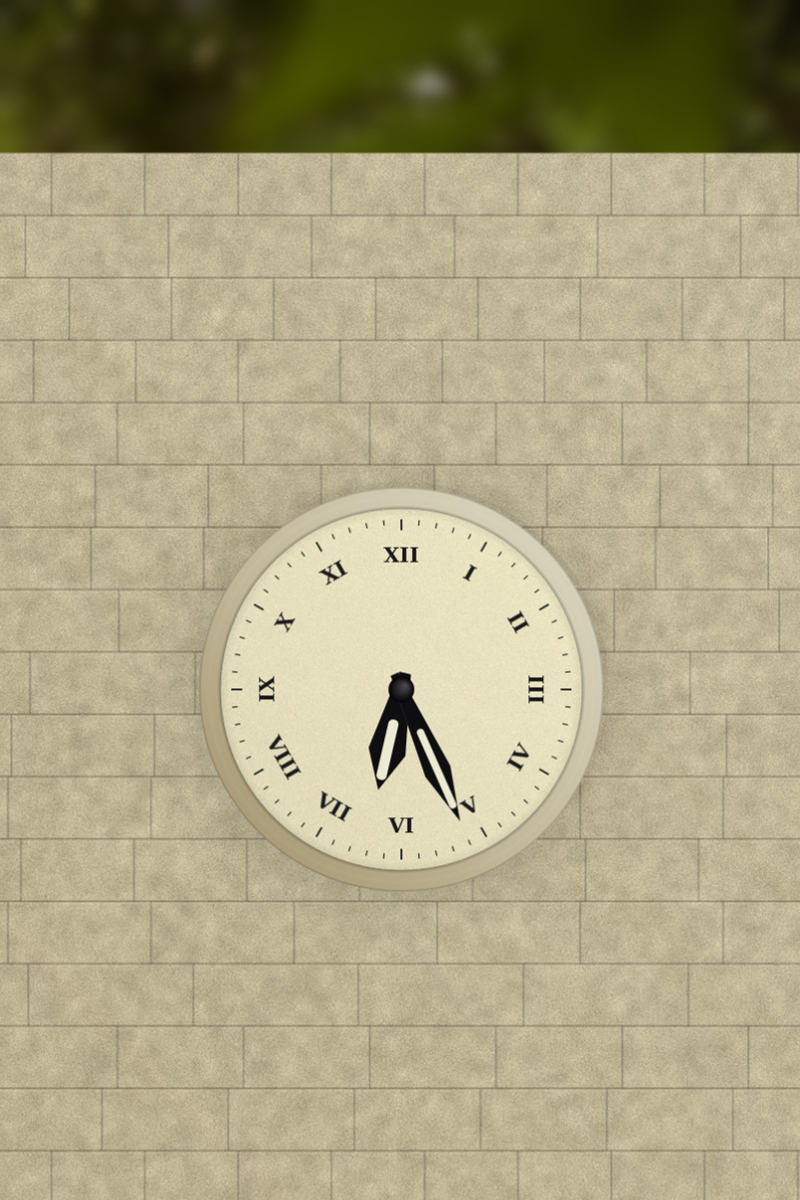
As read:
6.26
